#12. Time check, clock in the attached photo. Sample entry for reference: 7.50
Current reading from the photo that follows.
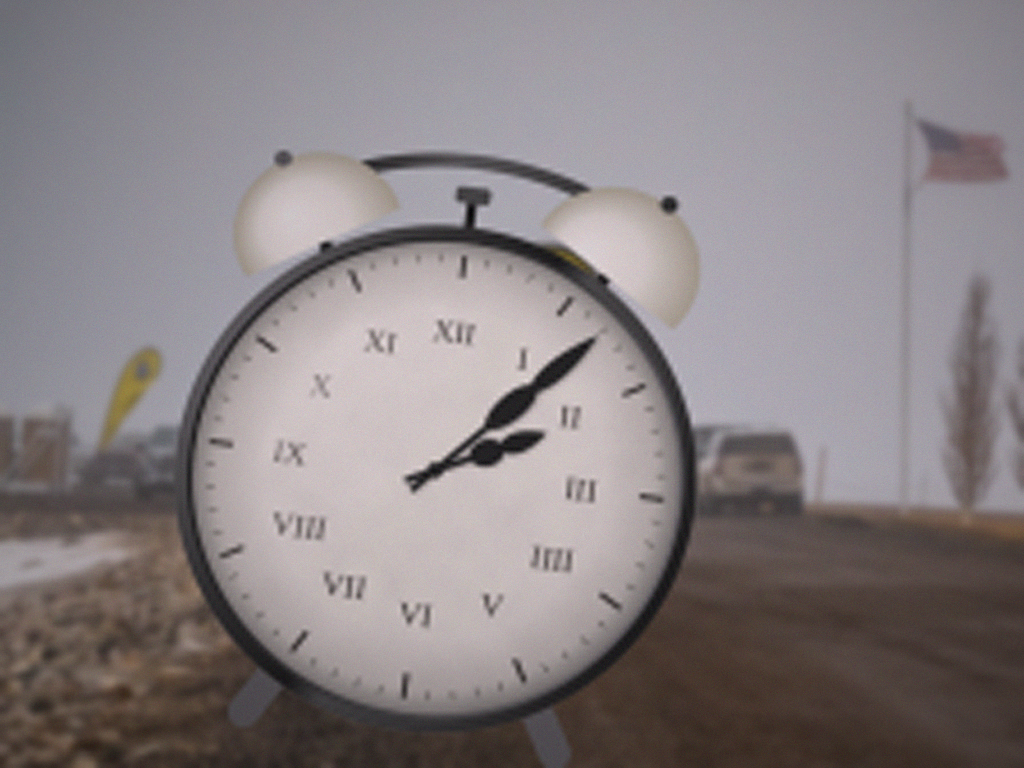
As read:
2.07
